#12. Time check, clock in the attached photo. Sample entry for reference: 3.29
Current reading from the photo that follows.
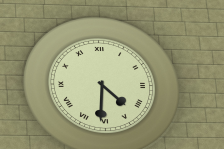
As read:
4.31
